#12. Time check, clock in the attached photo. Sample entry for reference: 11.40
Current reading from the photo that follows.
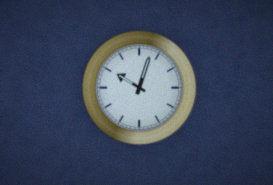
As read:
10.03
